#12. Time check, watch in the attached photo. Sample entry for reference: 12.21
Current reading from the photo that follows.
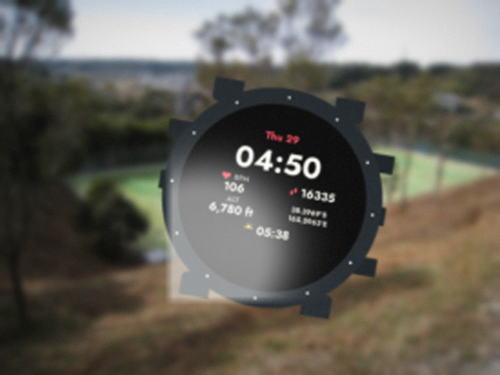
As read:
4.50
